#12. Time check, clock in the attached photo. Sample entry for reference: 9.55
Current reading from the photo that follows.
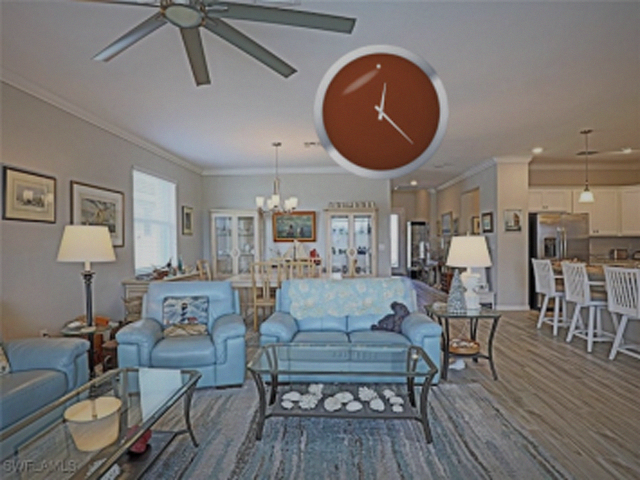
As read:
12.23
